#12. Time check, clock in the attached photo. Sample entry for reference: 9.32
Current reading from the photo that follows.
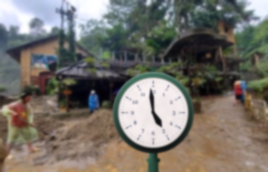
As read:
4.59
